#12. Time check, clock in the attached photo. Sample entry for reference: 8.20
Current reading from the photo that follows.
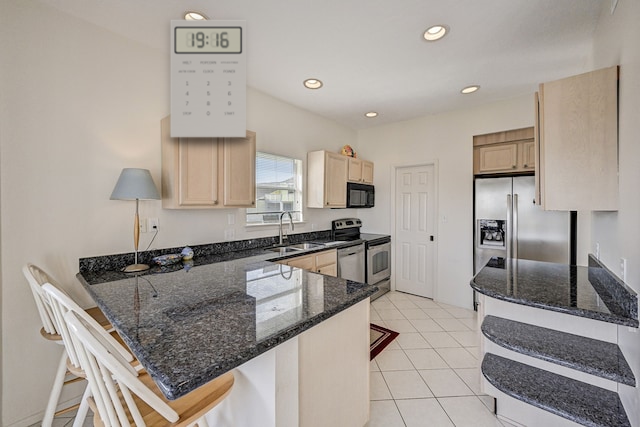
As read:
19.16
